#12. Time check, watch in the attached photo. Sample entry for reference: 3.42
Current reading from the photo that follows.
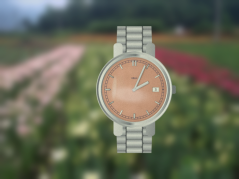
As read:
2.04
